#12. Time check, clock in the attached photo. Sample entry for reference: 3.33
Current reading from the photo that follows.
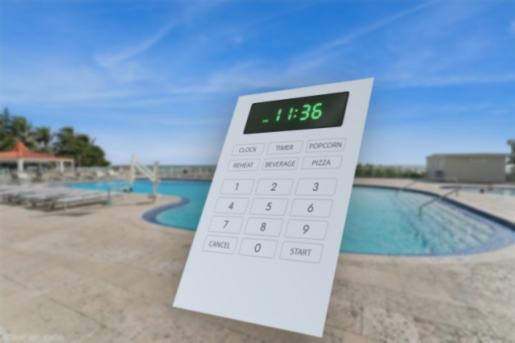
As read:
11.36
